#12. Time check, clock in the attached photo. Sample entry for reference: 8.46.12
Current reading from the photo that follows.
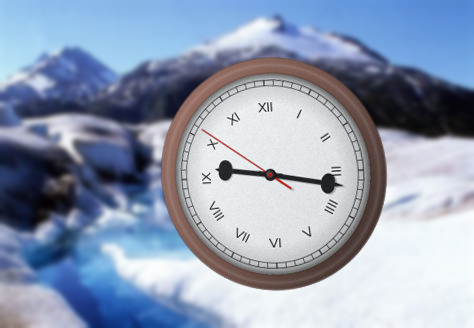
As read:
9.16.51
